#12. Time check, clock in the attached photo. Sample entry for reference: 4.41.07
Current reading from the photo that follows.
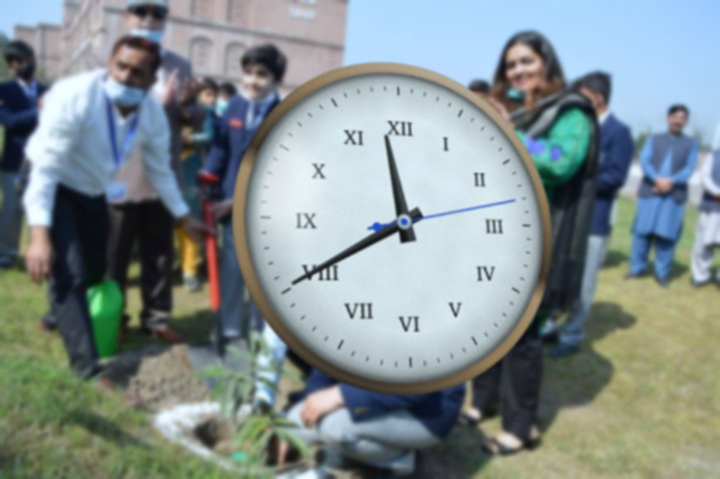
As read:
11.40.13
